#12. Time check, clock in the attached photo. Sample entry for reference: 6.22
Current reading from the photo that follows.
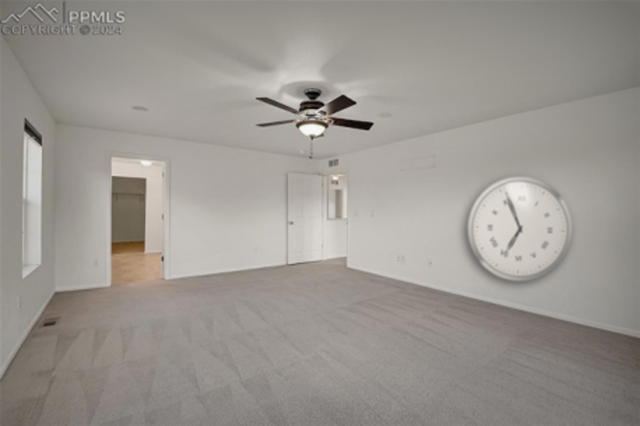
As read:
6.56
